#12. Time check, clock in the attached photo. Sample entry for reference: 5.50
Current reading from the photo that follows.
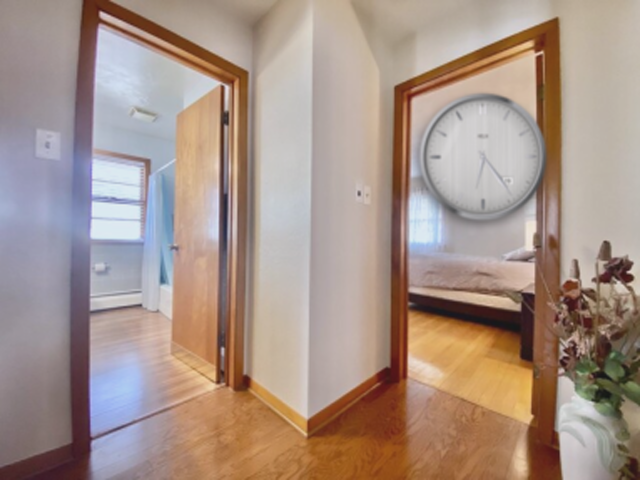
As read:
6.24
